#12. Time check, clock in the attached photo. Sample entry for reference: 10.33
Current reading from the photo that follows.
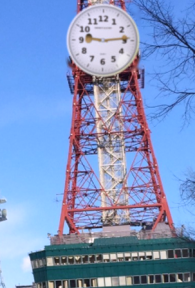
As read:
9.14
